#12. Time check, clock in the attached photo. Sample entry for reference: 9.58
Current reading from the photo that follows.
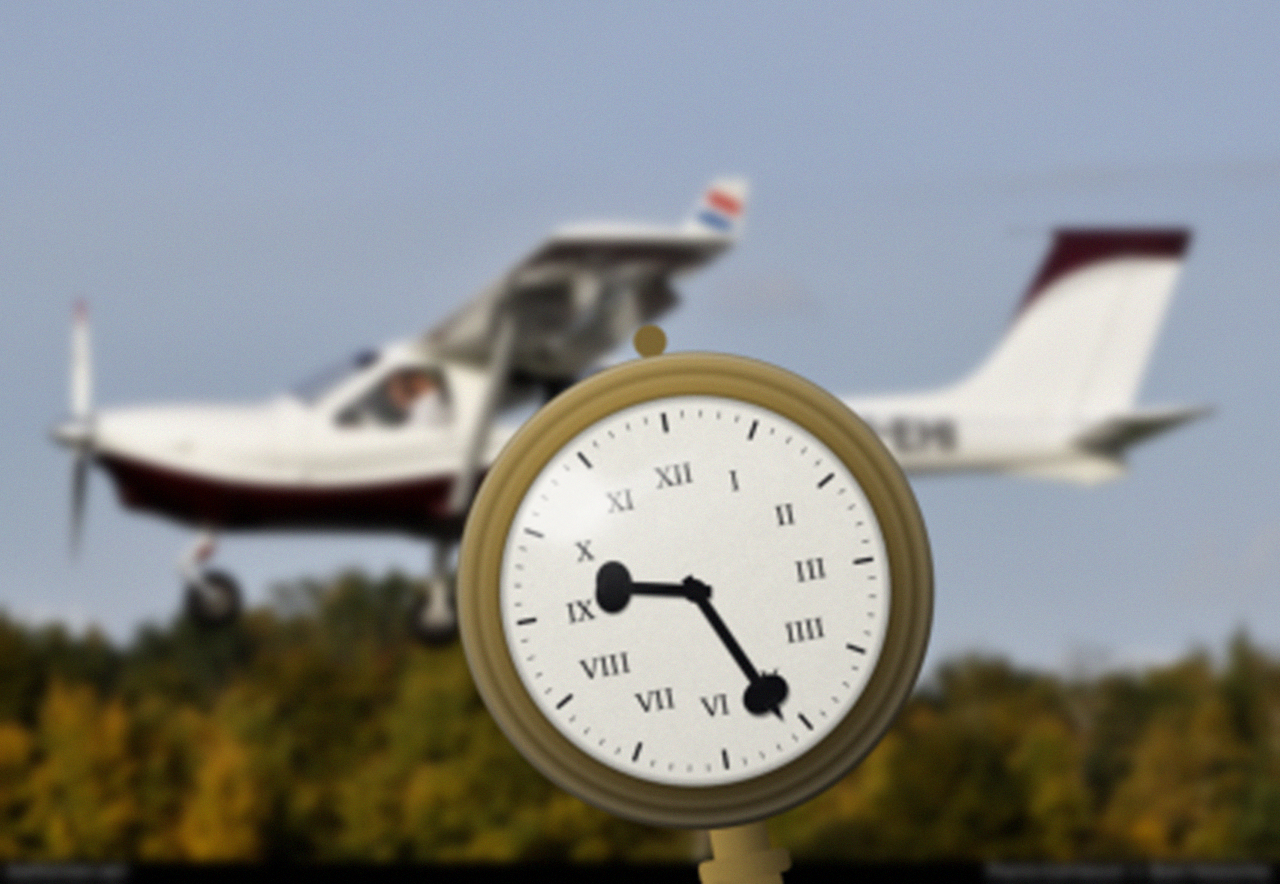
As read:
9.26
